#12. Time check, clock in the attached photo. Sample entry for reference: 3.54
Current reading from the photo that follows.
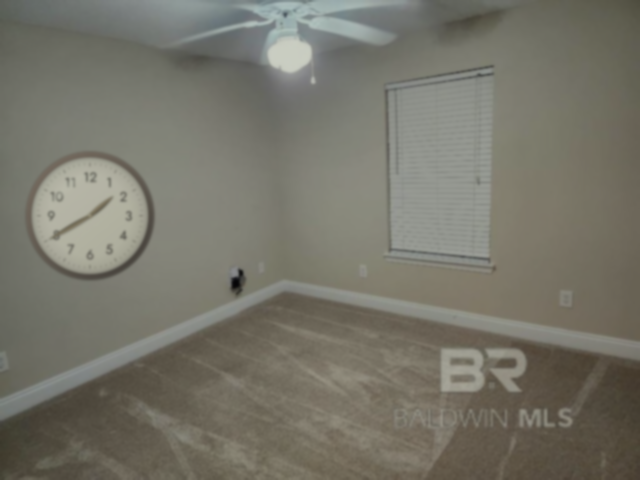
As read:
1.40
